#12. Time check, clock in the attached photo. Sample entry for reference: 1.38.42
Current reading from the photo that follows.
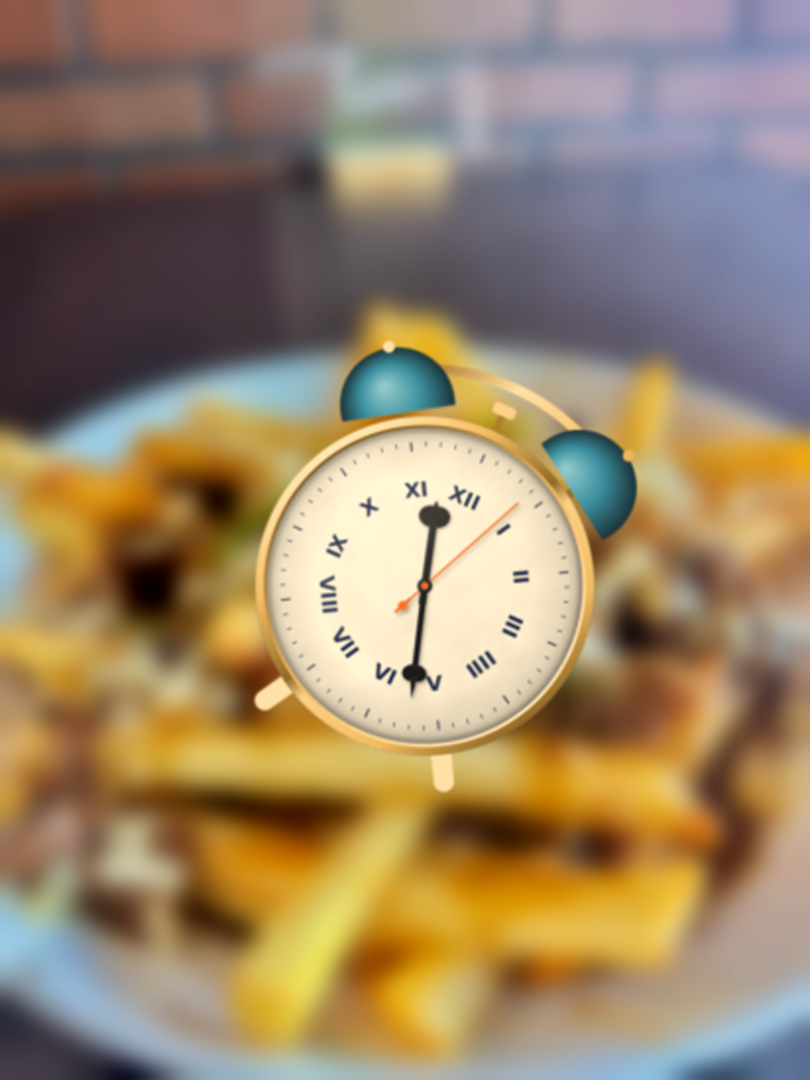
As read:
11.27.04
